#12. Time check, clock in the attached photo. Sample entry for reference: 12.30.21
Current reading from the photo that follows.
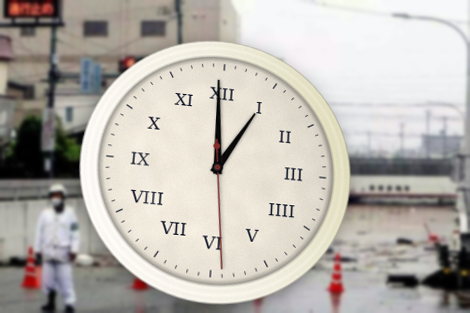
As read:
12.59.29
